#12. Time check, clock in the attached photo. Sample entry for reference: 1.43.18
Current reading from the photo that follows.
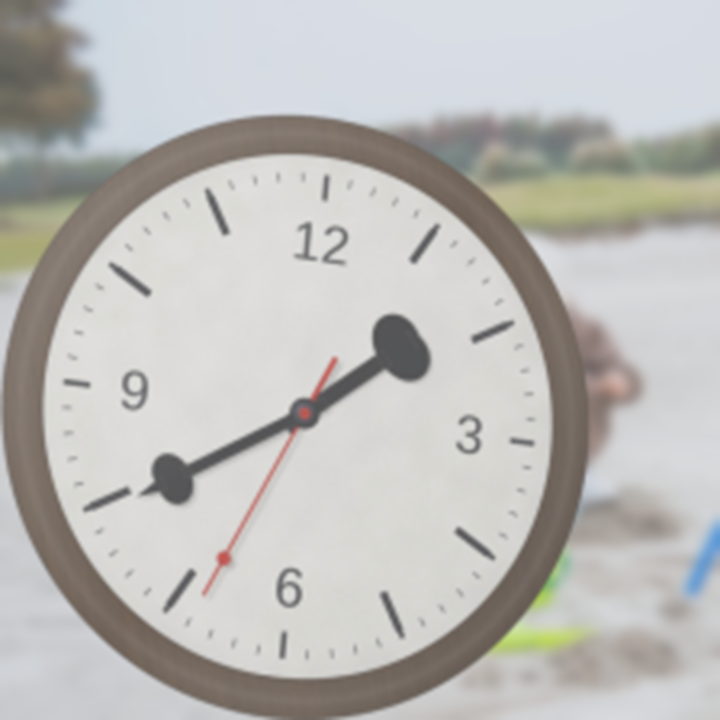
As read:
1.39.34
